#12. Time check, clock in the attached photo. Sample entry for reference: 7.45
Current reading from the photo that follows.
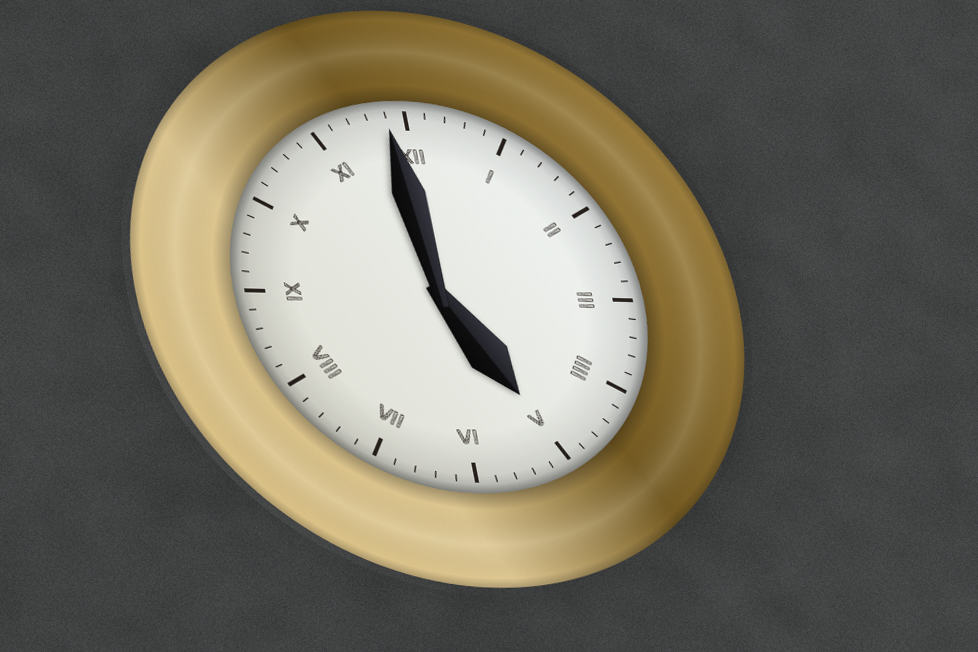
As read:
4.59
